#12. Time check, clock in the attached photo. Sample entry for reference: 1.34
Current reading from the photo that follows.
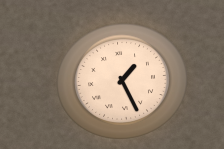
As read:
1.27
